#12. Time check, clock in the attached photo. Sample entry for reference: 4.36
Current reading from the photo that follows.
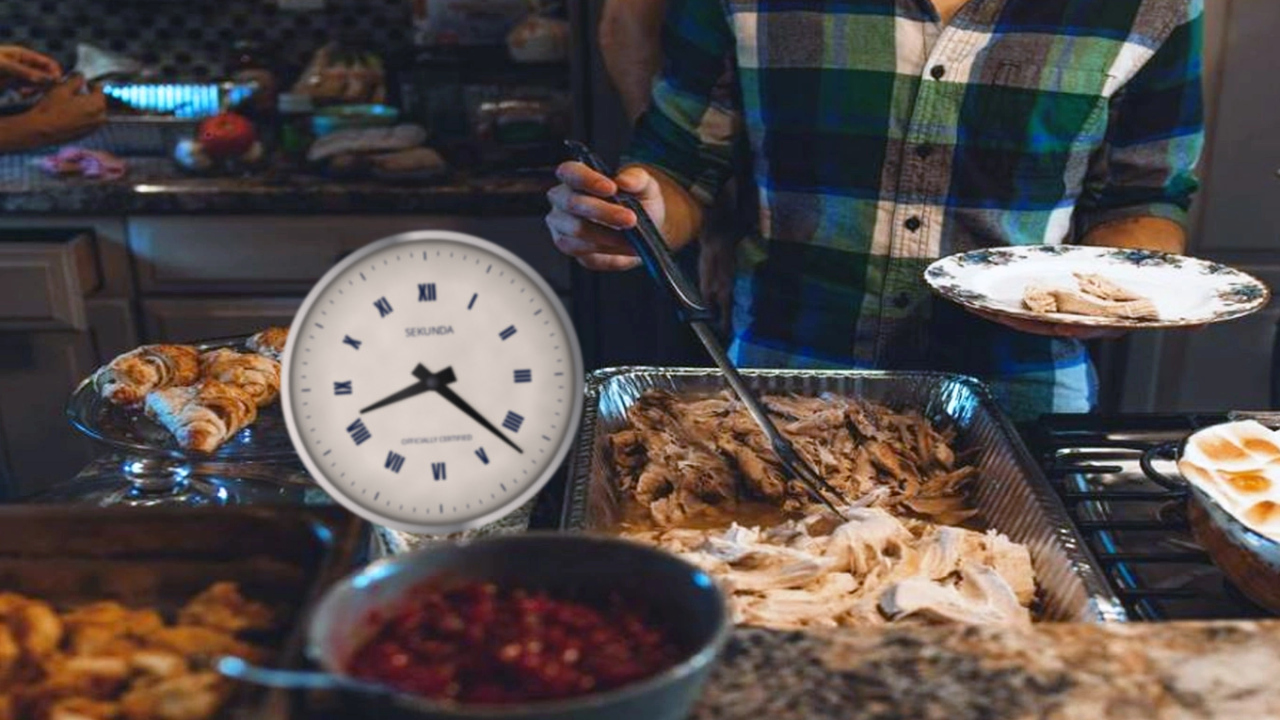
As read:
8.22
